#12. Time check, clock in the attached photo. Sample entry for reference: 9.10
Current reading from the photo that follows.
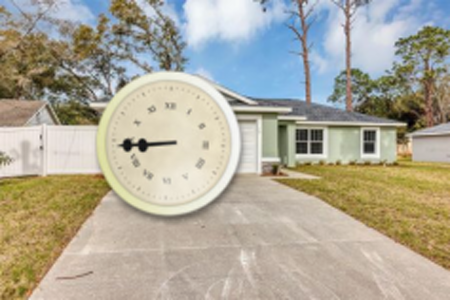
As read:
8.44
